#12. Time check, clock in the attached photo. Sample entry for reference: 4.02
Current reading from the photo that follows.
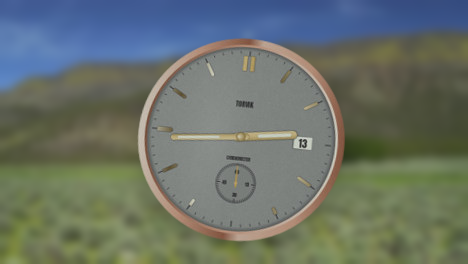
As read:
2.44
